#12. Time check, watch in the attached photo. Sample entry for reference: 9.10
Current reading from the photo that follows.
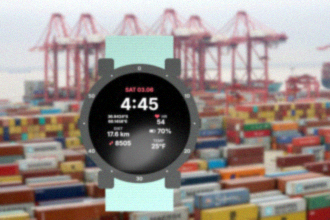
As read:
4.45
